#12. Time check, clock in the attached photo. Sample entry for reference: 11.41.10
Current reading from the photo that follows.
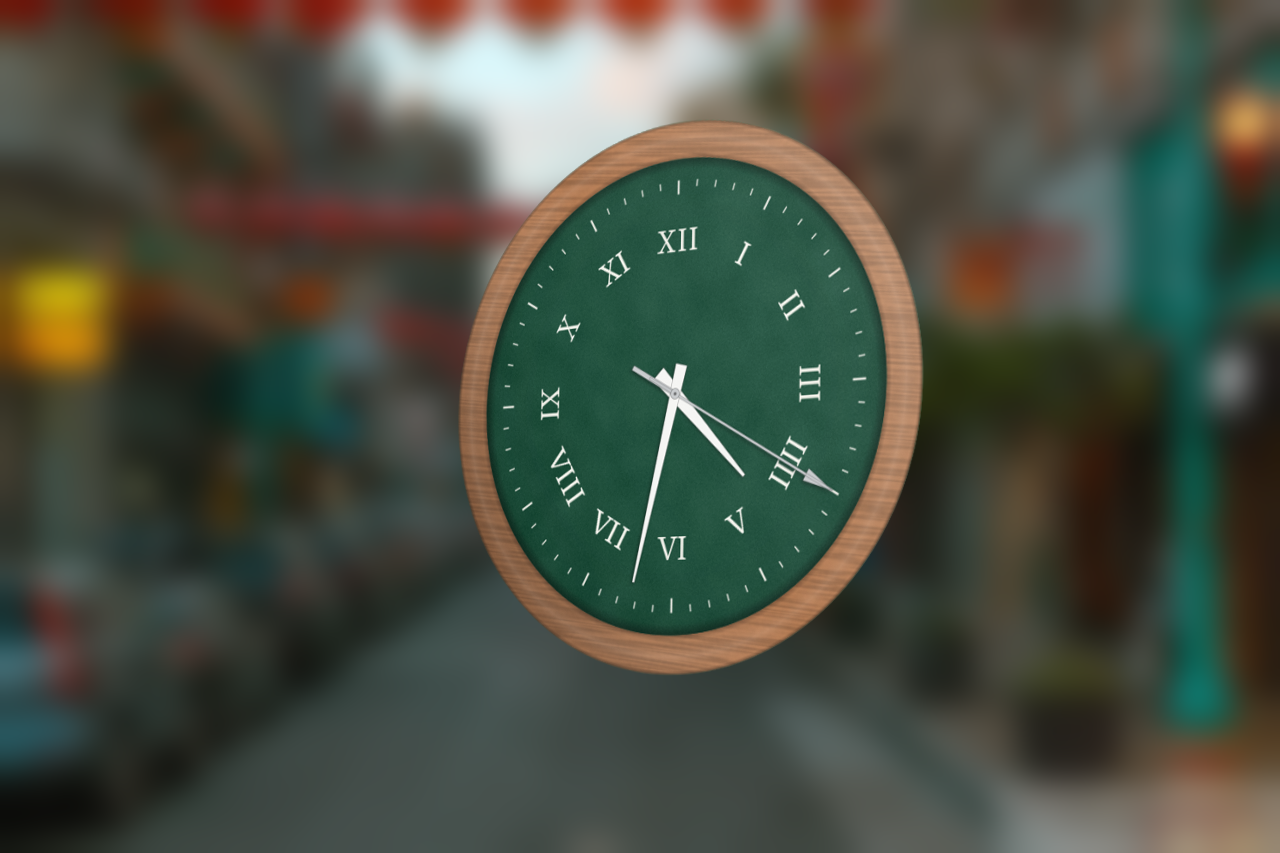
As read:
4.32.20
